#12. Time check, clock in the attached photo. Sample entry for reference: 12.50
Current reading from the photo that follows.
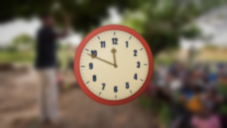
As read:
11.49
